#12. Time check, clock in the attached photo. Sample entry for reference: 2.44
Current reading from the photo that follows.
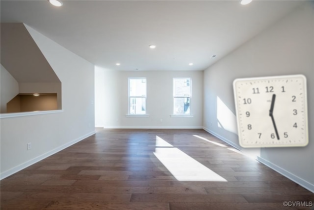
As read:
12.28
